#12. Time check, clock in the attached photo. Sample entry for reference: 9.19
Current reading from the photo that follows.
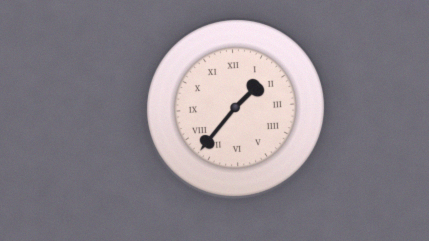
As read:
1.37
